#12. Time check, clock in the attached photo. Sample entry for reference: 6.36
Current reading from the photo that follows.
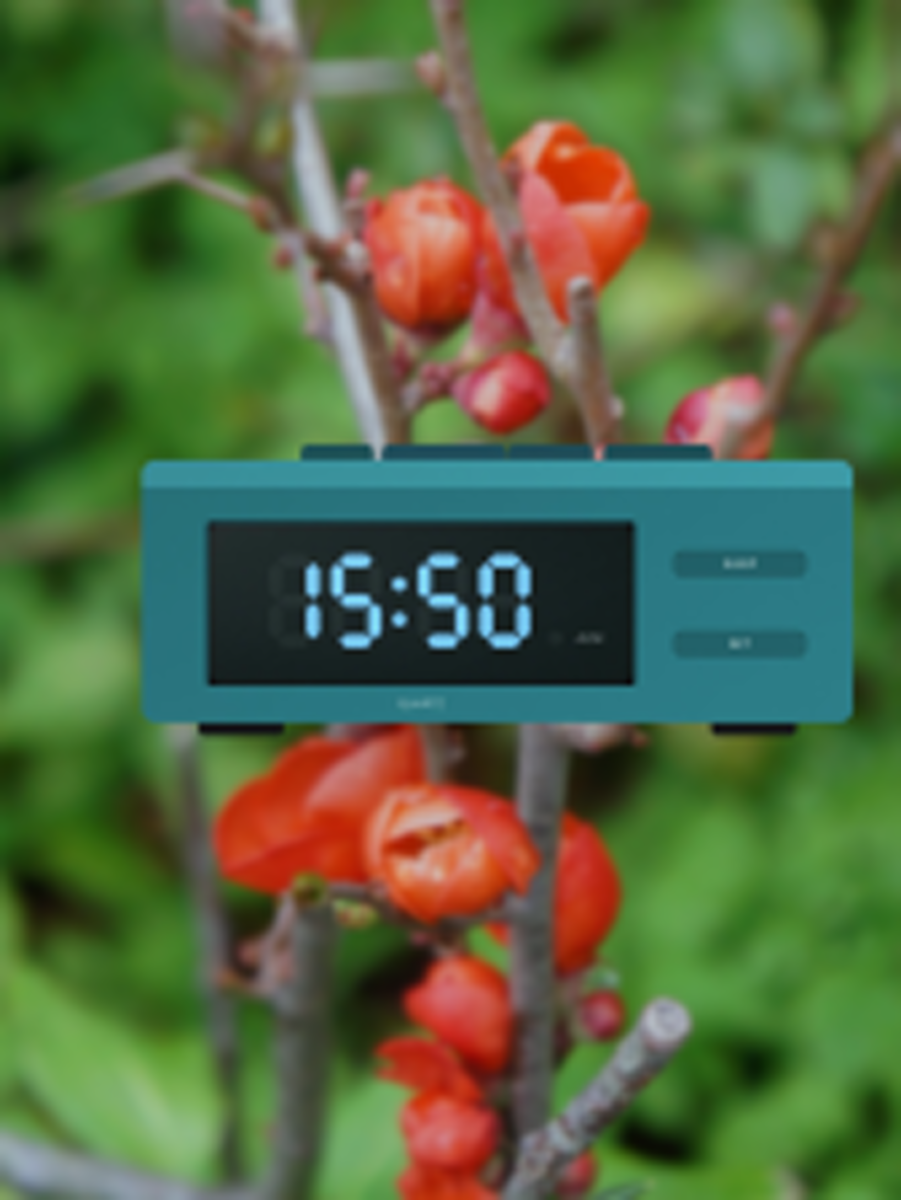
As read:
15.50
